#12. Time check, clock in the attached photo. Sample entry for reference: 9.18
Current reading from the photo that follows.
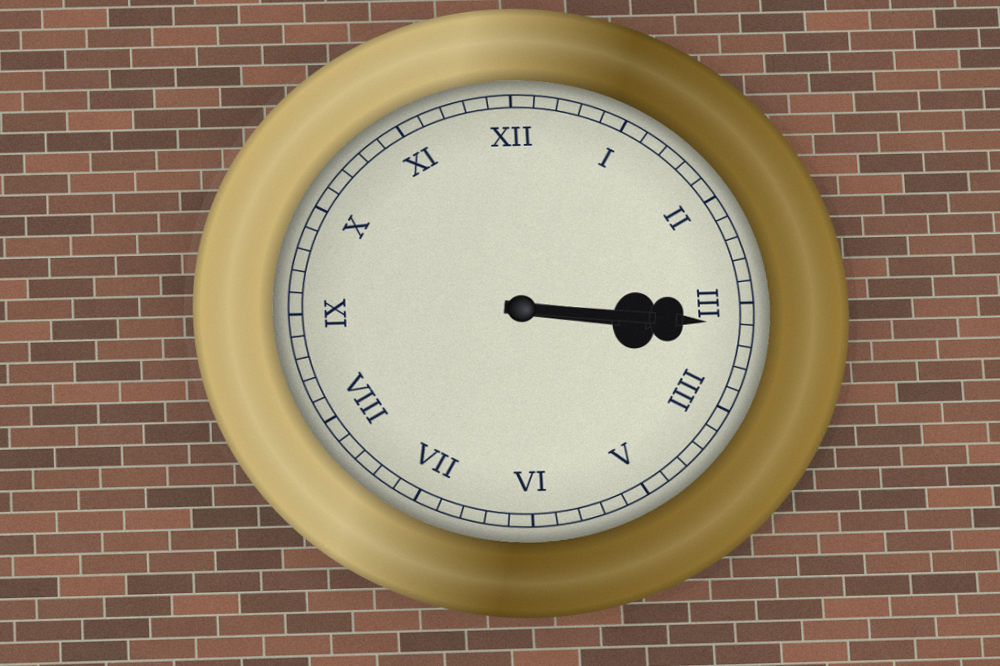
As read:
3.16
